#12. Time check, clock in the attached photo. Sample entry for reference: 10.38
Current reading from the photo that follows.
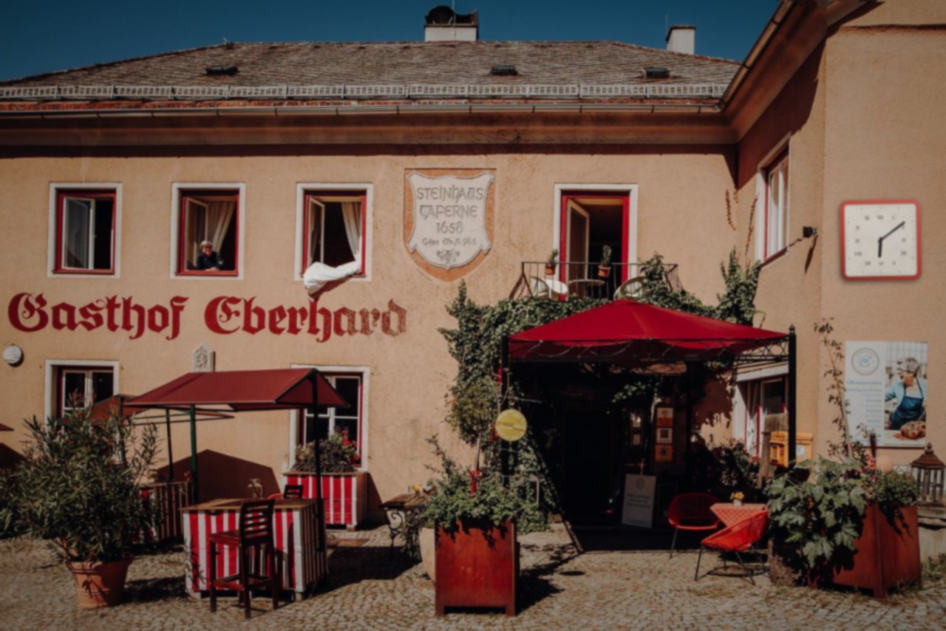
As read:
6.09
